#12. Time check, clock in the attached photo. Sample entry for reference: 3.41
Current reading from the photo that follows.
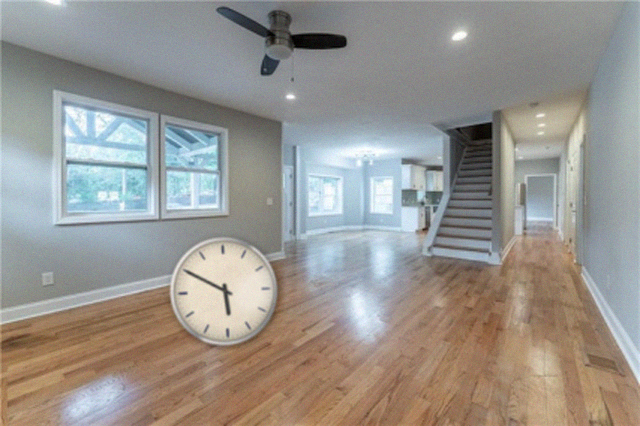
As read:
5.50
